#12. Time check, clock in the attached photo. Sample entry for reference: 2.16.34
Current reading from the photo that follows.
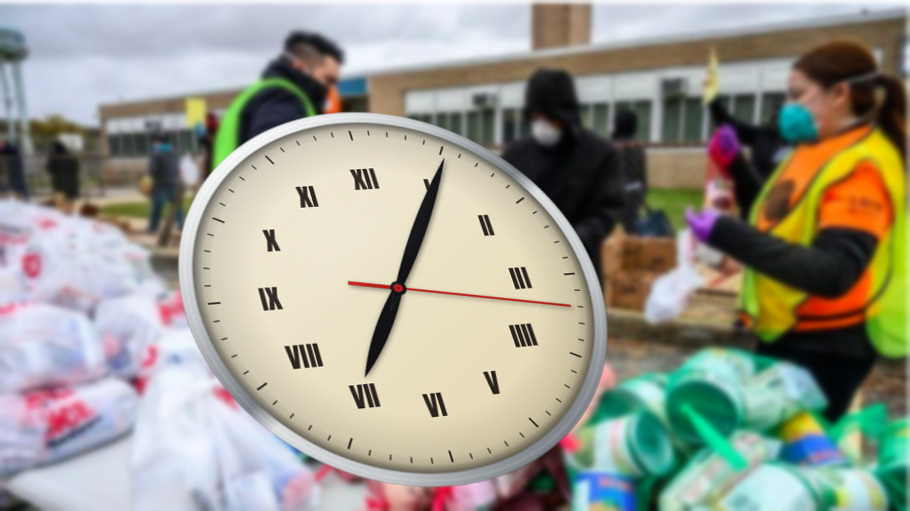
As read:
7.05.17
